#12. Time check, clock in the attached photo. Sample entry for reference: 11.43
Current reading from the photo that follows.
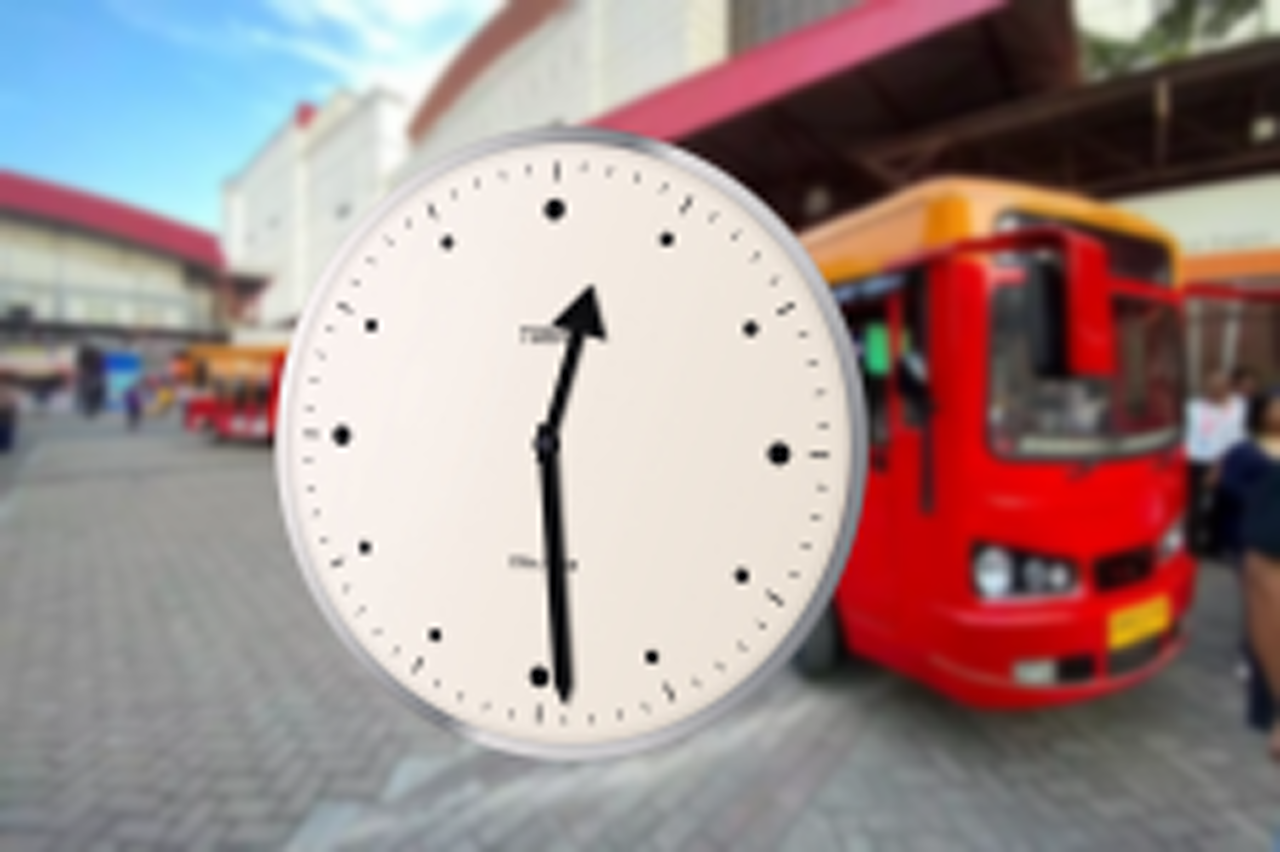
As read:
12.29
